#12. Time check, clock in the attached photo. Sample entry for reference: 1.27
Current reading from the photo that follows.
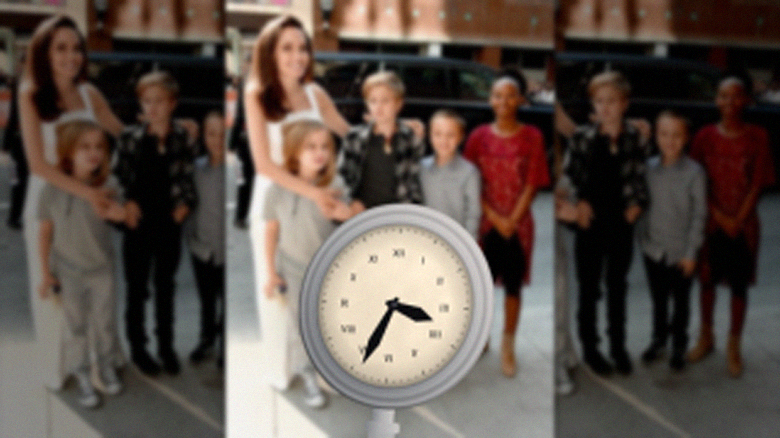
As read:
3.34
